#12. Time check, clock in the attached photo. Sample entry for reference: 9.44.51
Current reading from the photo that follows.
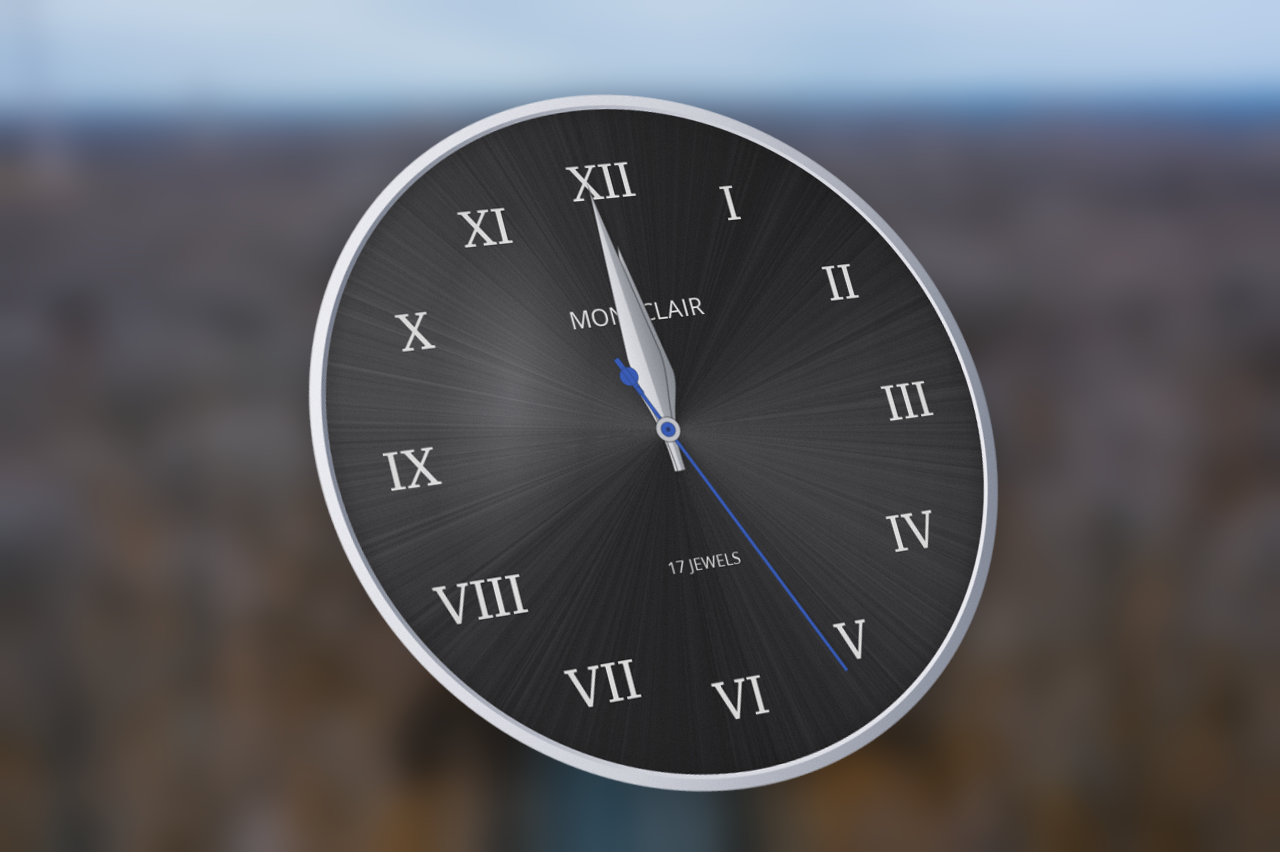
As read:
11.59.26
